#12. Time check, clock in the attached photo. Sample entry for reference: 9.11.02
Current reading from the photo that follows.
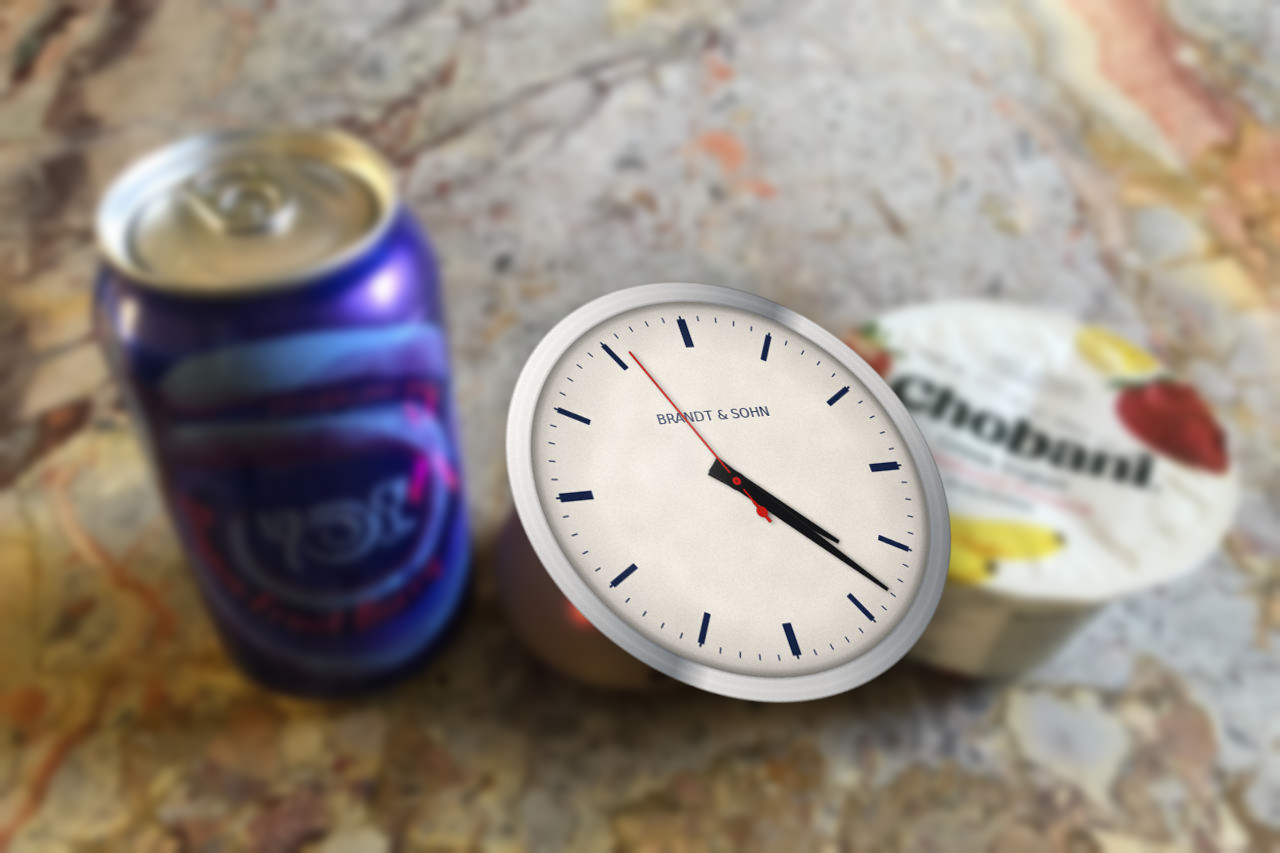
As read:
4.22.56
